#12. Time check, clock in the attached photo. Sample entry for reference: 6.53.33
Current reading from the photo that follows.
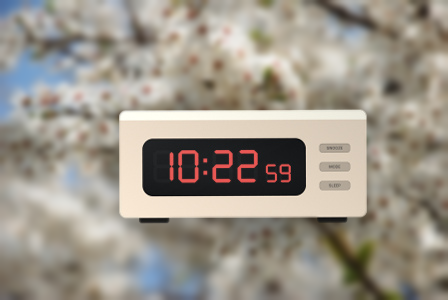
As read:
10.22.59
